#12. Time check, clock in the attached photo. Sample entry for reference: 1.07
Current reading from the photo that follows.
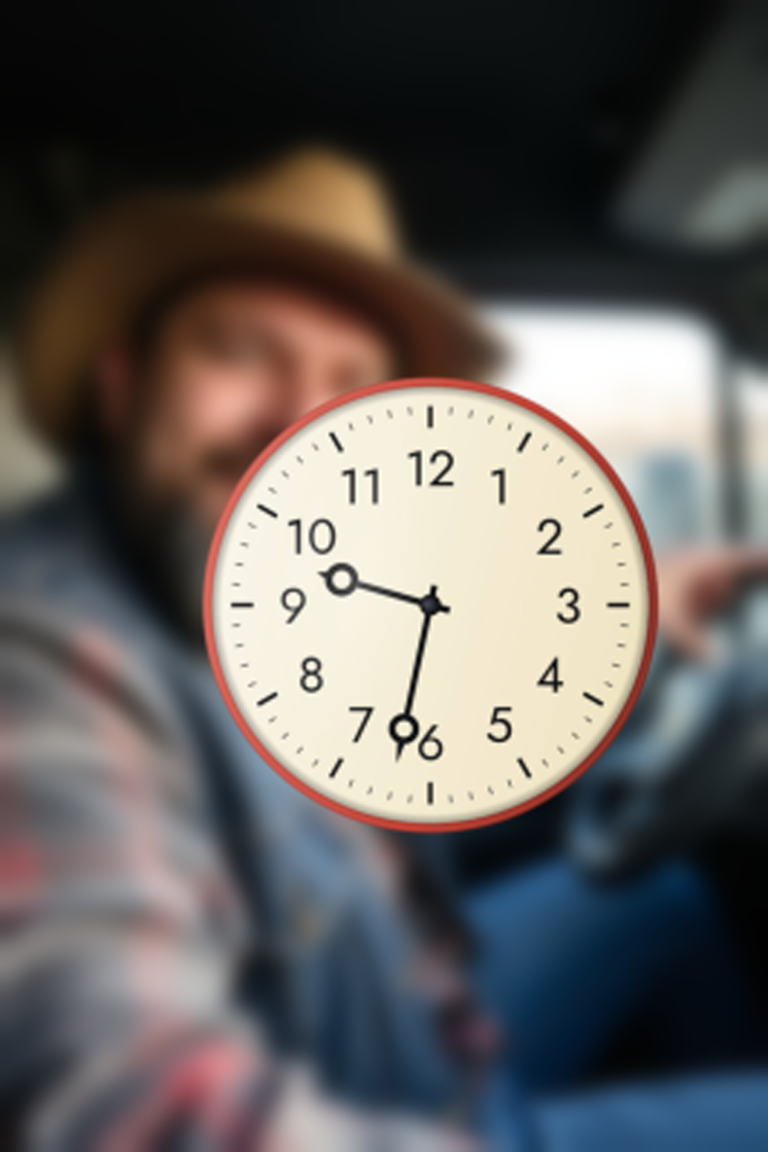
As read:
9.32
